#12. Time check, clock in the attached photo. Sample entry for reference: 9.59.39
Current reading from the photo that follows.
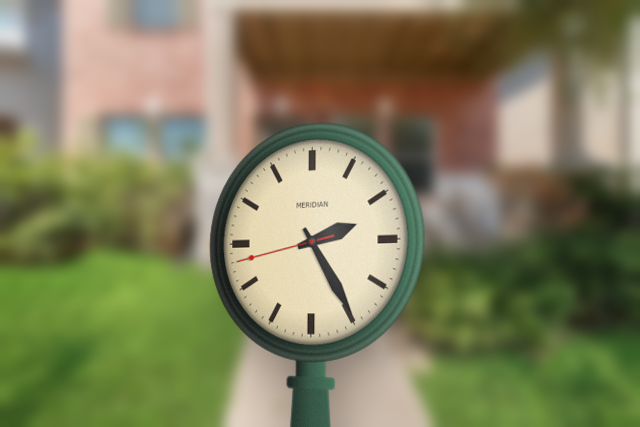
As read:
2.24.43
